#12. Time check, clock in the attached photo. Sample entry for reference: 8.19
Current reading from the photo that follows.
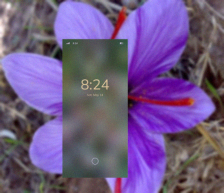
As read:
8.24
